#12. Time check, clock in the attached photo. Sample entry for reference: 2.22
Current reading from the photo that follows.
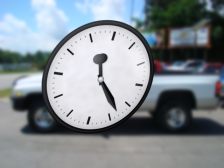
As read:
11.23
